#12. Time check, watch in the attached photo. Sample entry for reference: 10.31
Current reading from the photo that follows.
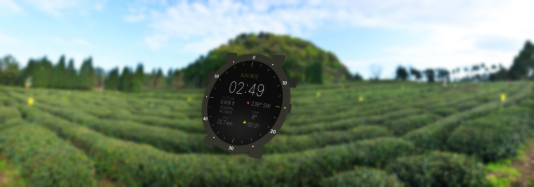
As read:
2.49
